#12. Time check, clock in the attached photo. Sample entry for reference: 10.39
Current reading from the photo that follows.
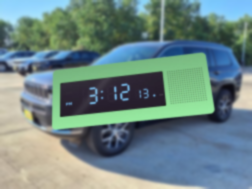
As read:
3.12
